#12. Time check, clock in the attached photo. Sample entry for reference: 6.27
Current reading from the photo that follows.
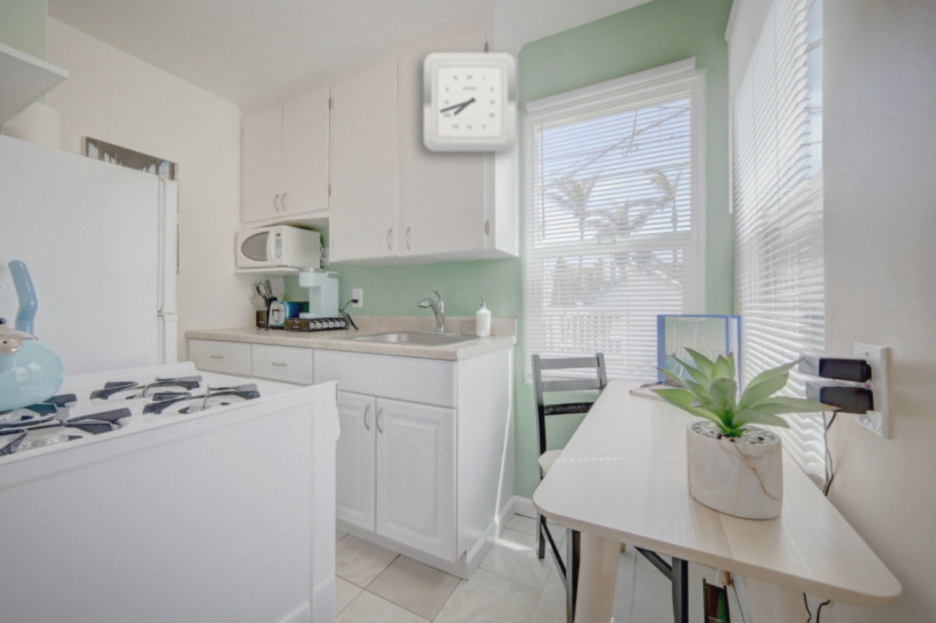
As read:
7.42
